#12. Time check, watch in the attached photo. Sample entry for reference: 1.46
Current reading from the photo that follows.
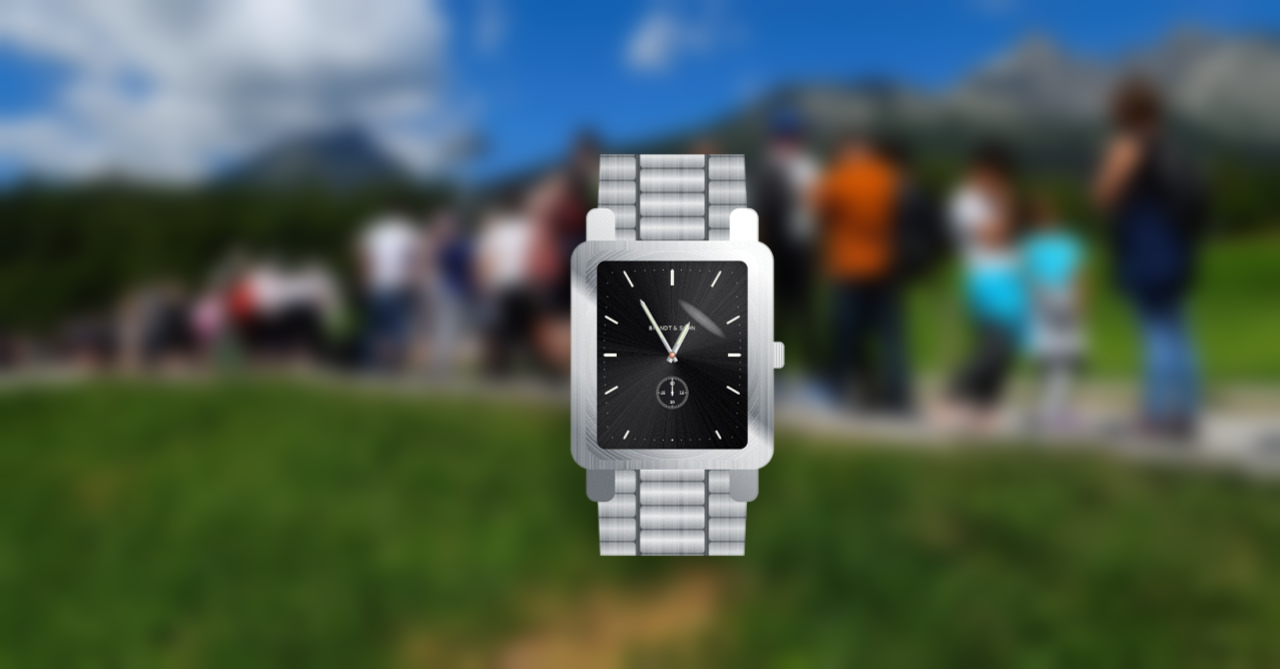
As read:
12.55
